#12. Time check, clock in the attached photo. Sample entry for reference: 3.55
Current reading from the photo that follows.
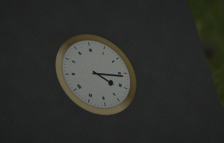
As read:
4.16
